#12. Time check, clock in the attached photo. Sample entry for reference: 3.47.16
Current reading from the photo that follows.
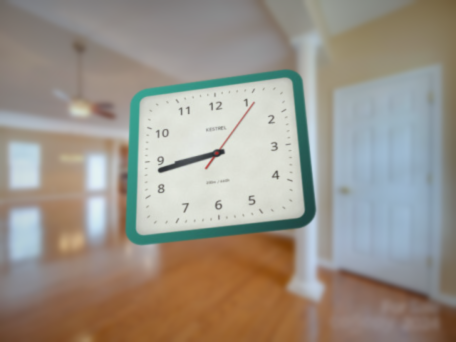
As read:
8.43.06
